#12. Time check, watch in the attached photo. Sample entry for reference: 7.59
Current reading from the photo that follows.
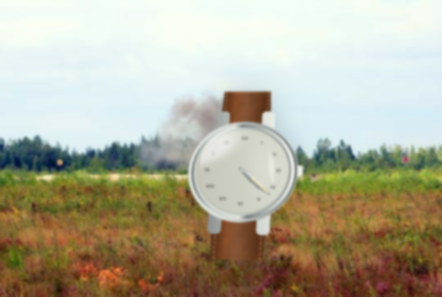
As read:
4.22
